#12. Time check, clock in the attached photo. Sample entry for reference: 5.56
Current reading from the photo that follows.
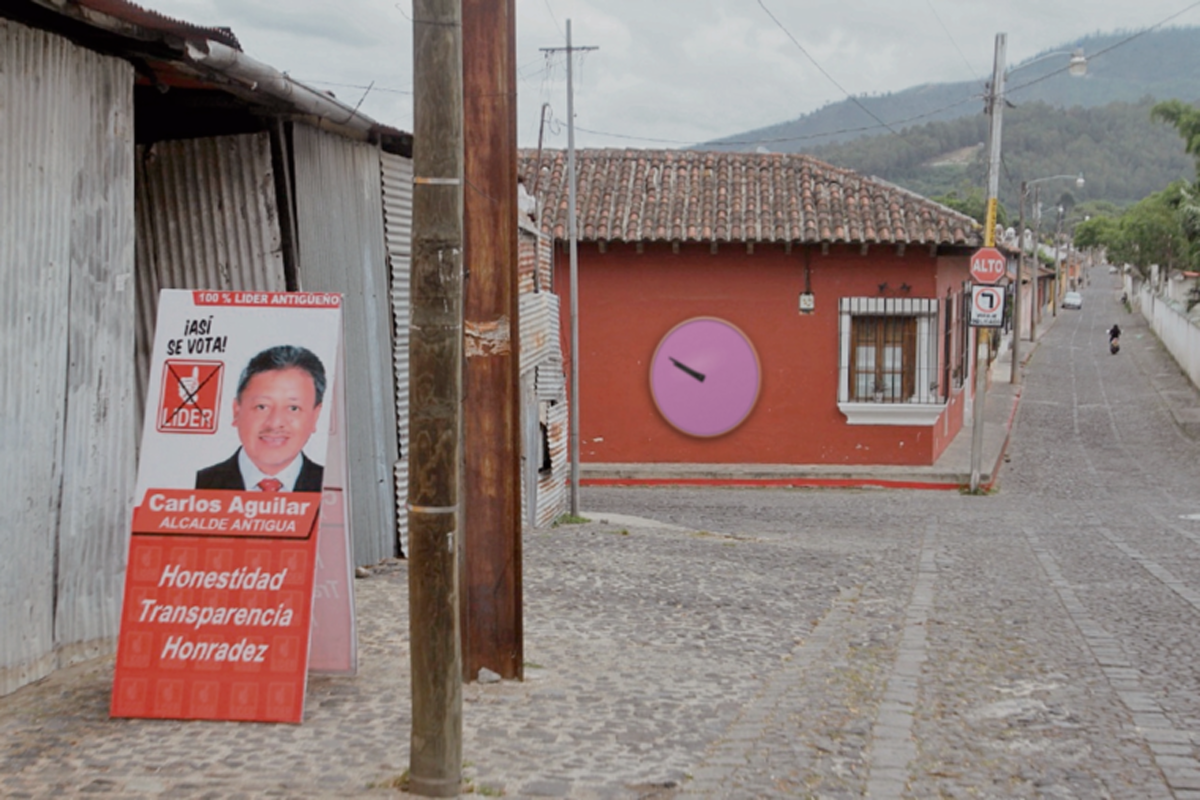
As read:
9.50
